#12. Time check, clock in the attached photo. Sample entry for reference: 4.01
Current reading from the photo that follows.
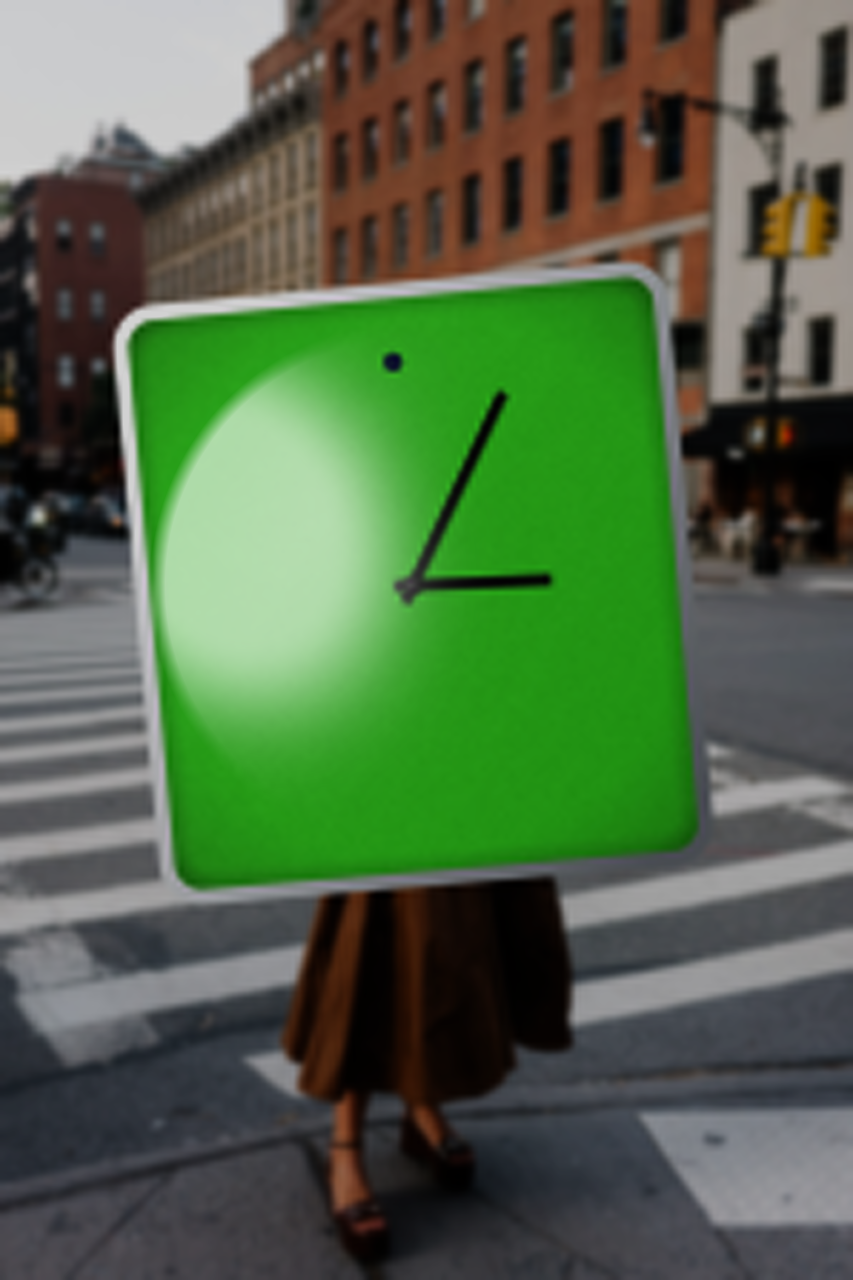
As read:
3.05
